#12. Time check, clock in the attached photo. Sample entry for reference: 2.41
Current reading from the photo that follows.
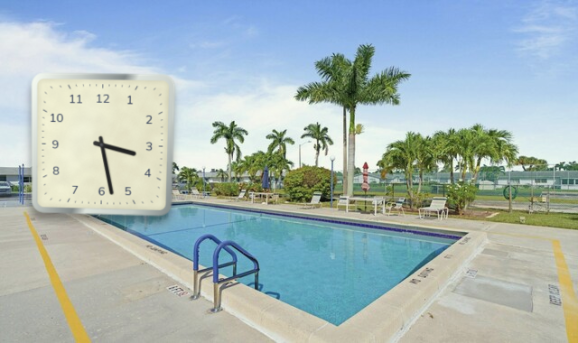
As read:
3.28
